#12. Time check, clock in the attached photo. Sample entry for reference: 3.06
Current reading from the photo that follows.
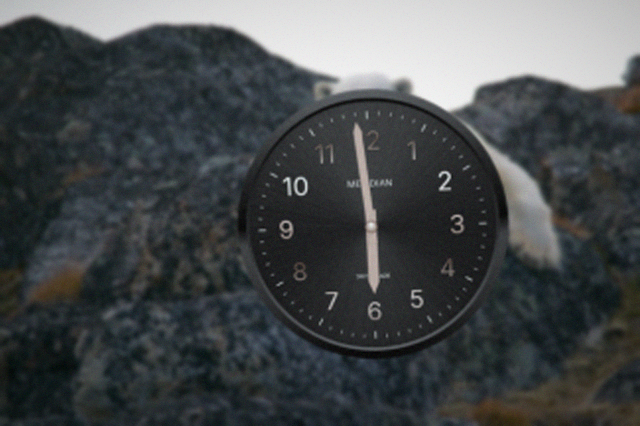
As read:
5.59
